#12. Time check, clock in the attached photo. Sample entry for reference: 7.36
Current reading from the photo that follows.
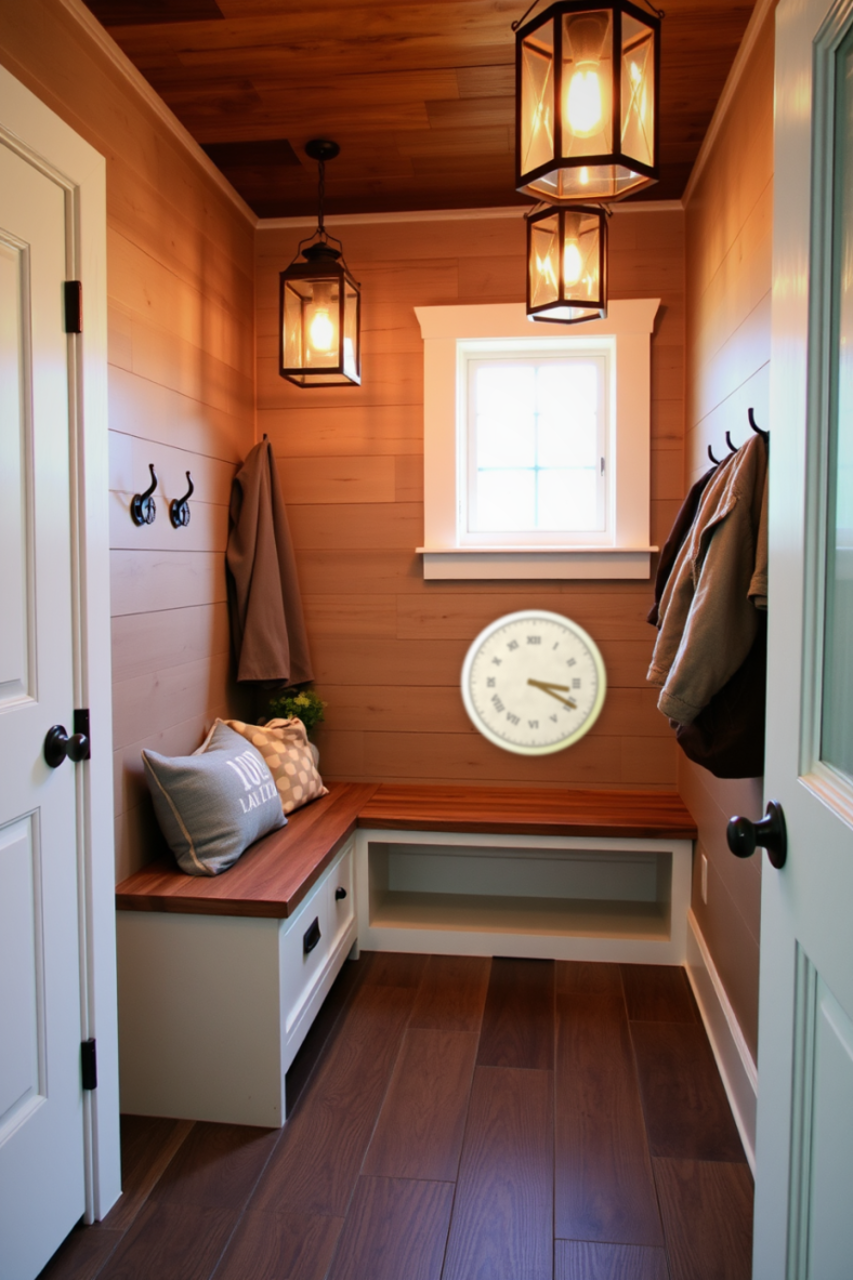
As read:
3.20
